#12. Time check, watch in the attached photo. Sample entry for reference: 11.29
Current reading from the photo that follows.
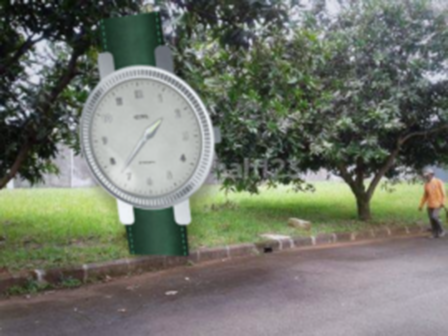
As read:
1.37
